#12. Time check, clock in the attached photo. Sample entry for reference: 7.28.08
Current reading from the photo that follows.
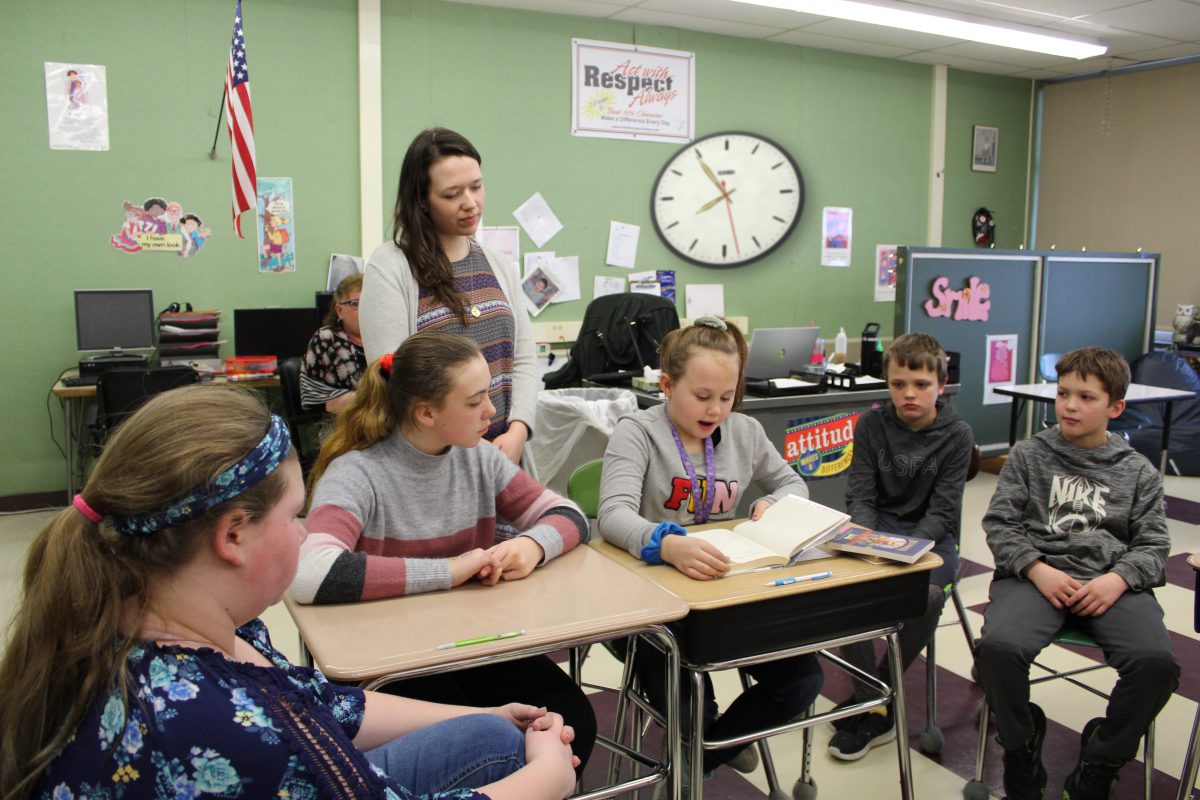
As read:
7.54.28
